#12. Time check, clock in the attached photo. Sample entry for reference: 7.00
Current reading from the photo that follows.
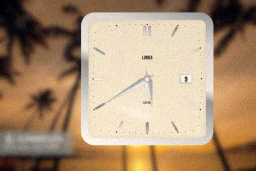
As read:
5.40
